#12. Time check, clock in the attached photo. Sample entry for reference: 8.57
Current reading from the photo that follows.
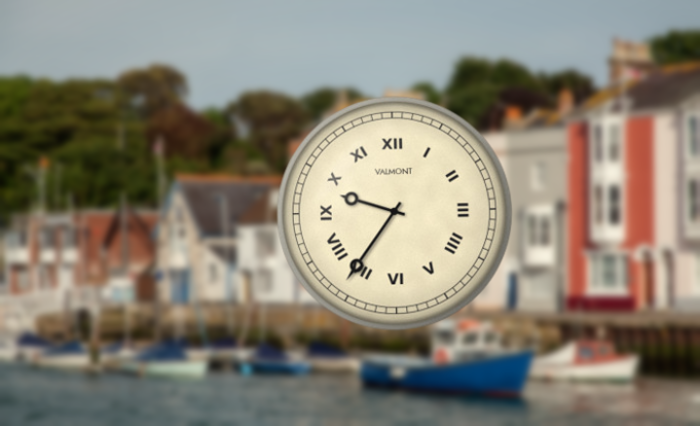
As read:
9.36
